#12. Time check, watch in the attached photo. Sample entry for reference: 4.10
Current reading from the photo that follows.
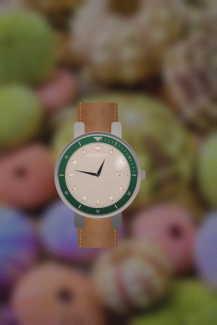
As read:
12.47
